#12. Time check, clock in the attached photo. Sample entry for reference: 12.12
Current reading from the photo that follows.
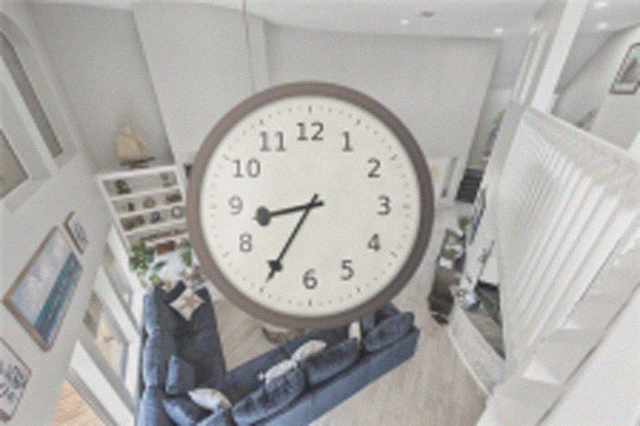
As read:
8.35
